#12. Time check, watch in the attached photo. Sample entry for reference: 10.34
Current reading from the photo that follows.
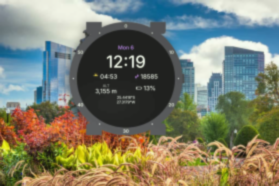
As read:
12.19
